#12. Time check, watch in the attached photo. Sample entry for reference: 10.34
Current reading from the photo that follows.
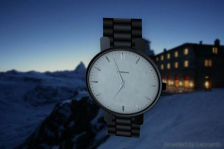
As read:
6.57
